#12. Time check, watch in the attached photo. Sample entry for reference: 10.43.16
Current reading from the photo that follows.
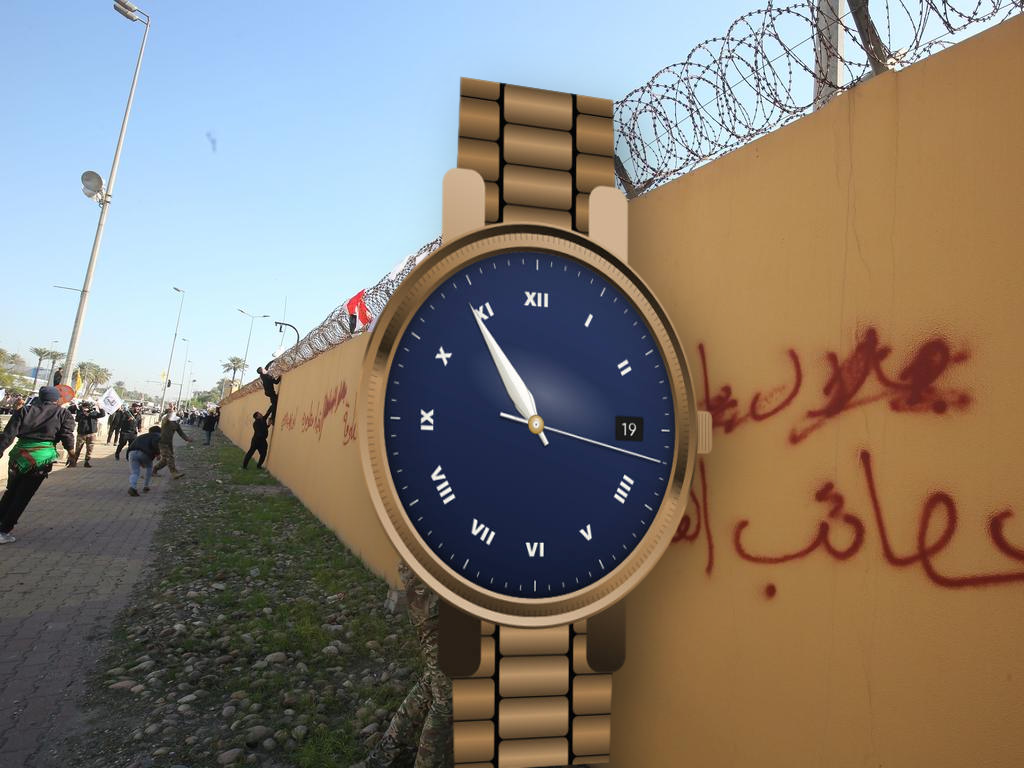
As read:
10.54.17
